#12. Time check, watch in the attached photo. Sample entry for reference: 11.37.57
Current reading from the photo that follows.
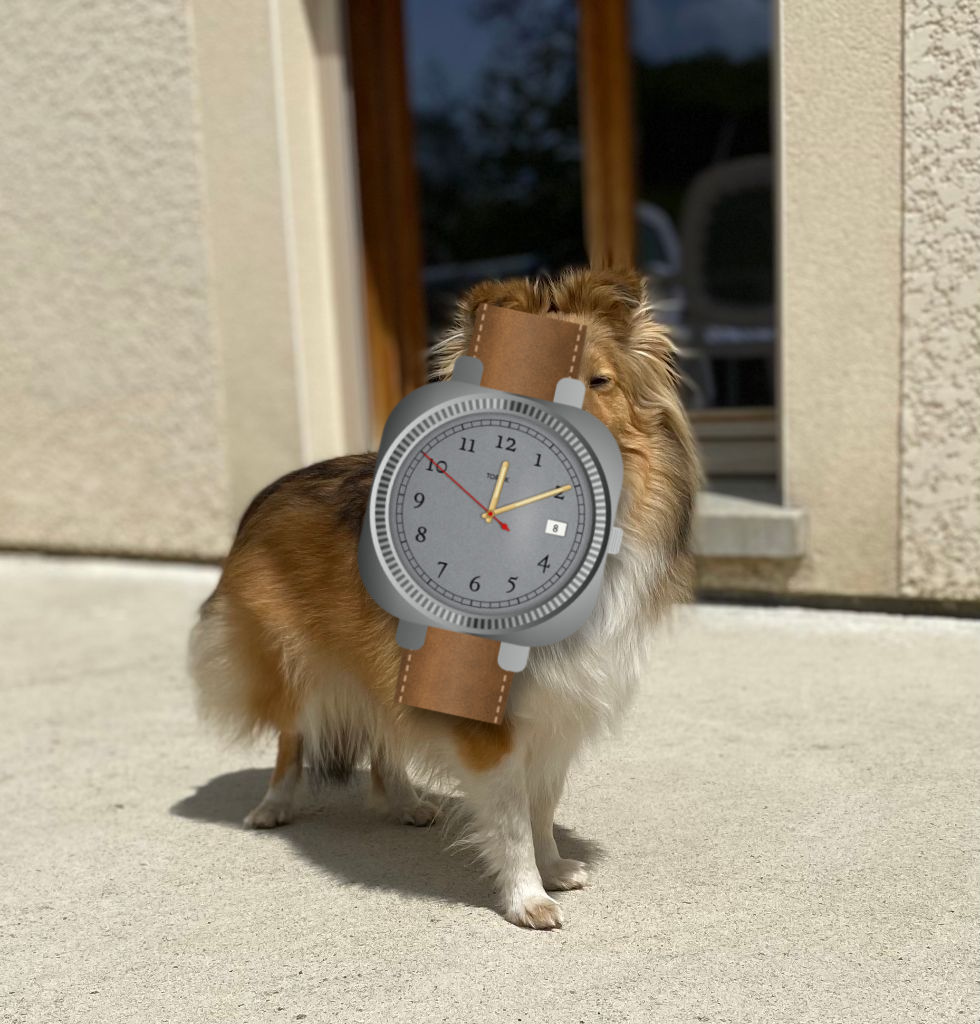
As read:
12.09.50
